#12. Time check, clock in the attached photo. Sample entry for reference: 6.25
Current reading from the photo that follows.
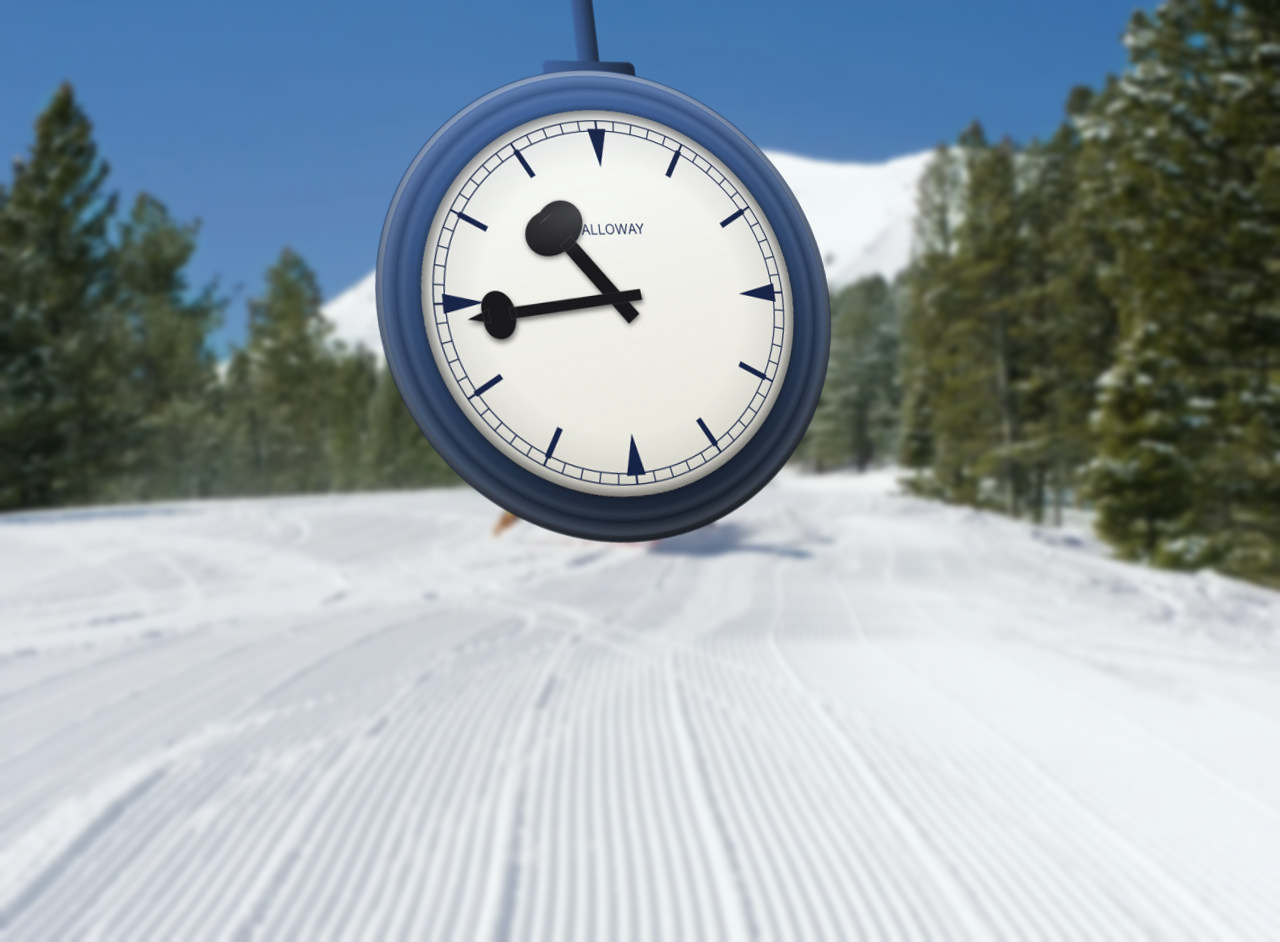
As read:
10.44
